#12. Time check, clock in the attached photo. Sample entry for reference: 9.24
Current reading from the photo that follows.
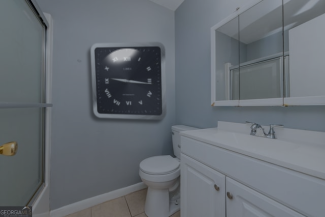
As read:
9.16
